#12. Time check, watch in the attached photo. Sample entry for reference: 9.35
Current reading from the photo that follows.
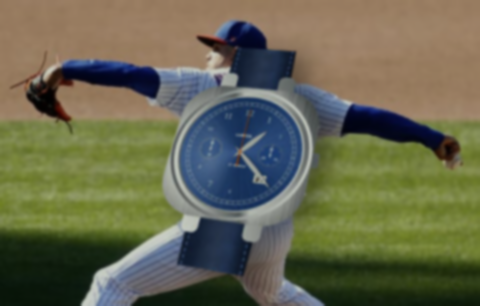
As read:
1.22
